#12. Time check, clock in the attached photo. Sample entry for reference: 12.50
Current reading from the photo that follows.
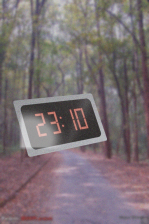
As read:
23.10
